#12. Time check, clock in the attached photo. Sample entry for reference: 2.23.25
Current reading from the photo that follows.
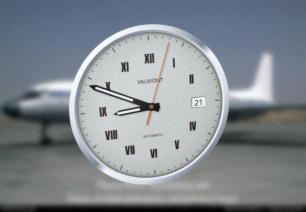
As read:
8.49.03
